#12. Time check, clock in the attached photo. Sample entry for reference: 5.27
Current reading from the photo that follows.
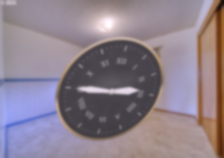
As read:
2.45
